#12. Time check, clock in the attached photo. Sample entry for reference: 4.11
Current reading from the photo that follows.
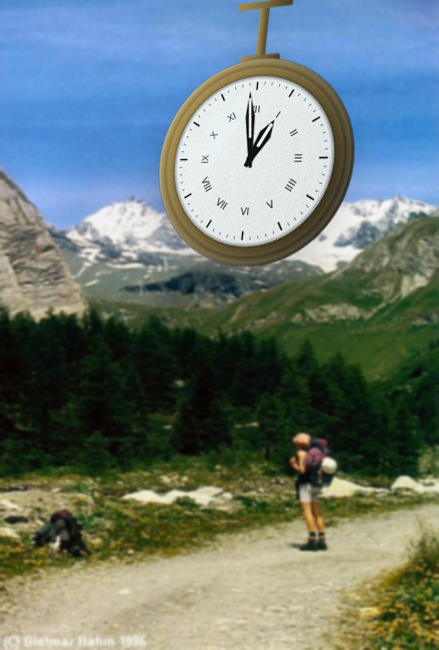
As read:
12.59
